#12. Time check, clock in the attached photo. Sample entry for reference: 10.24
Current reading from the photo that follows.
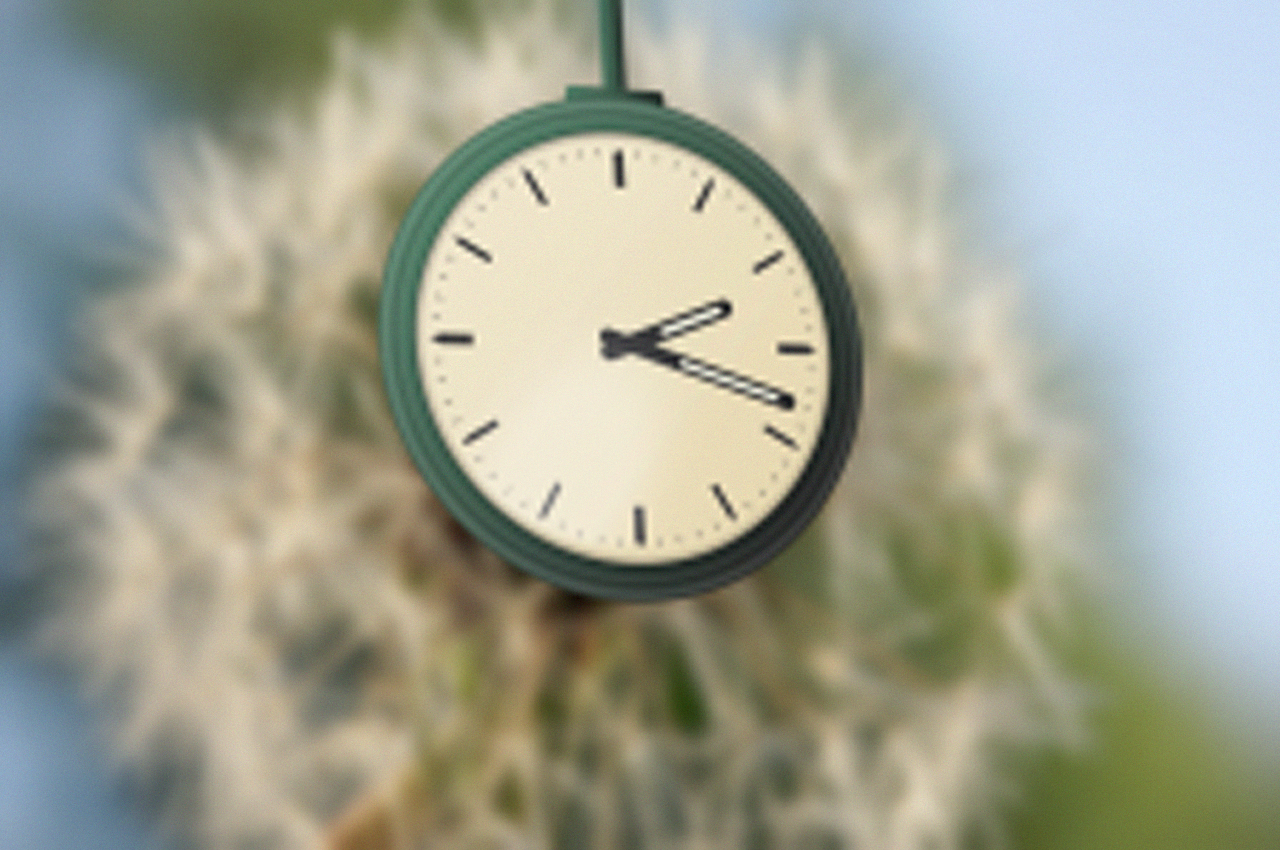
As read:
2.18
